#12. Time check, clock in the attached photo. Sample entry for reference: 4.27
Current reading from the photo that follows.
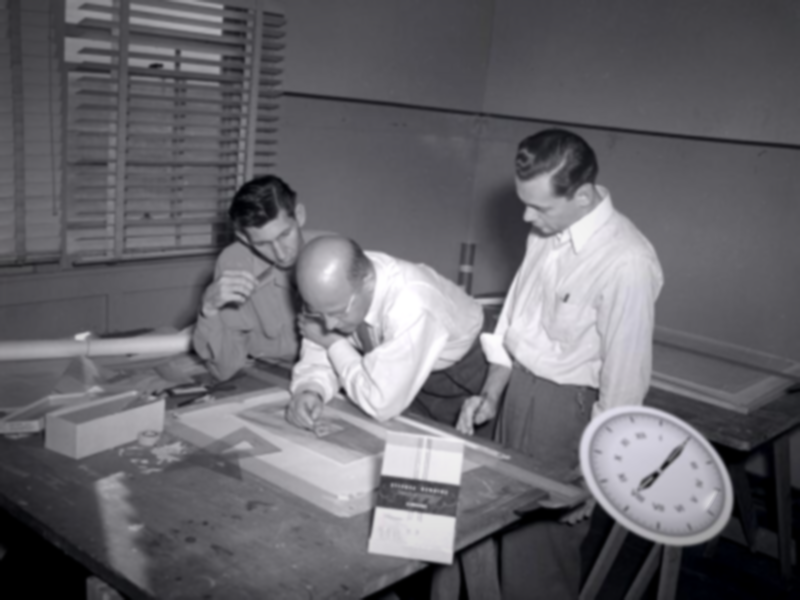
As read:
8.10
